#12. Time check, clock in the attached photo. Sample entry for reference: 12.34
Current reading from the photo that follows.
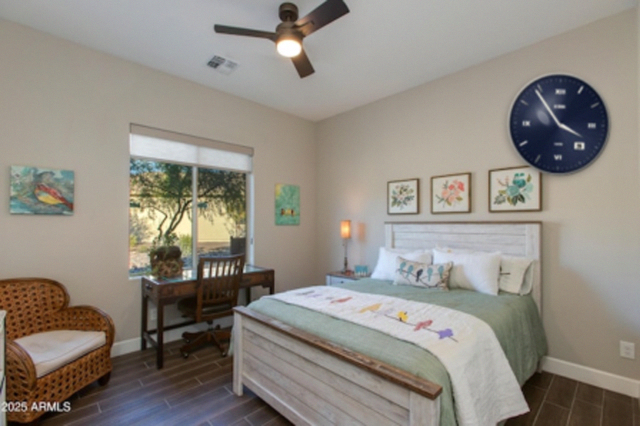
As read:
3.54
